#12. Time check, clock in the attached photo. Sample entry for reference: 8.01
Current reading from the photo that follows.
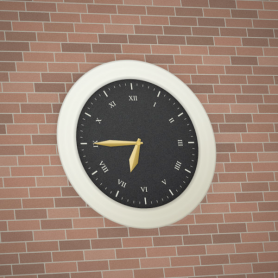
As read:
6.45
